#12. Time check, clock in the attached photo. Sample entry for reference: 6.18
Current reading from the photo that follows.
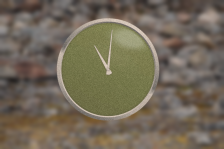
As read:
11.01
